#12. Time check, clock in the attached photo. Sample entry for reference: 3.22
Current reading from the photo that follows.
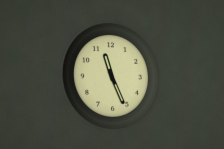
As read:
11.26
